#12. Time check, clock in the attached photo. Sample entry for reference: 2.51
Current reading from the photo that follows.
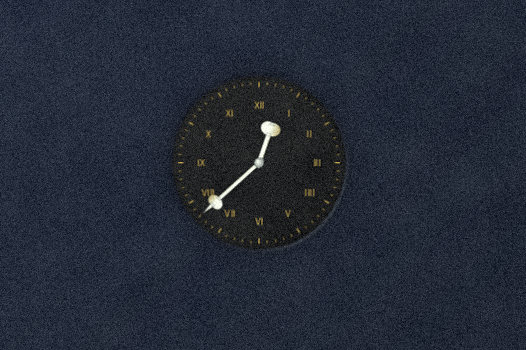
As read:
12.38
